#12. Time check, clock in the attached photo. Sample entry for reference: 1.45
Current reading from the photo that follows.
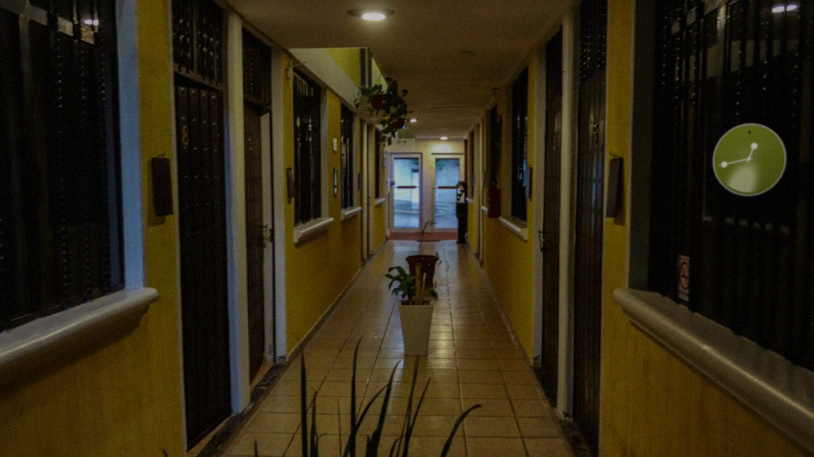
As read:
12.43
